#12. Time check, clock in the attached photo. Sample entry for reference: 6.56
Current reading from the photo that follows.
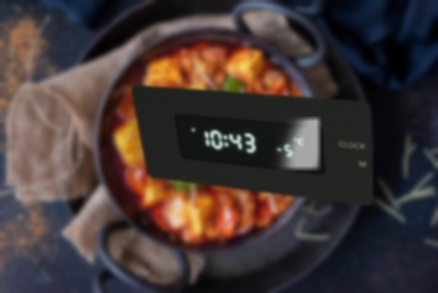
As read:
10.43
